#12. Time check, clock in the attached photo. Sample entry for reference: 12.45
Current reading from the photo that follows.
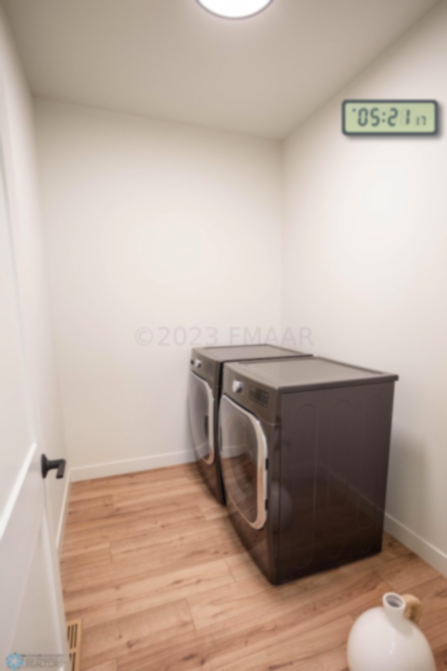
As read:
5.21
